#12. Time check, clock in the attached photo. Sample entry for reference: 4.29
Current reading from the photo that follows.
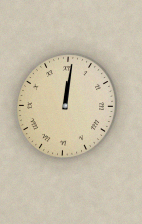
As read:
12.01
